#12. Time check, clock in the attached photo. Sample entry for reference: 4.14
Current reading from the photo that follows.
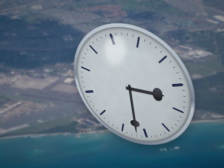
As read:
3.32
